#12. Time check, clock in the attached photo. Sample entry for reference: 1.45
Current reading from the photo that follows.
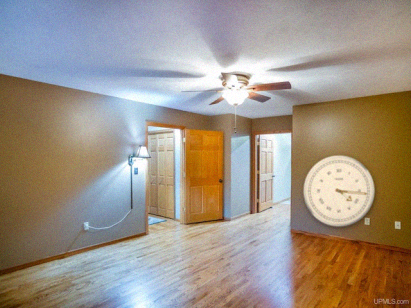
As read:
4.16
